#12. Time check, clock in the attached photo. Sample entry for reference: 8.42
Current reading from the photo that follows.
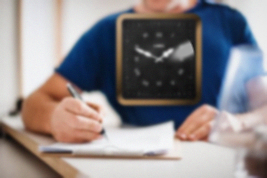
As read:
1.49
